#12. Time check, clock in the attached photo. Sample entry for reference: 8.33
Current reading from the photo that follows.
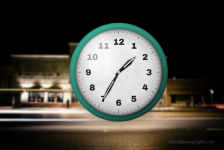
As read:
1.35
